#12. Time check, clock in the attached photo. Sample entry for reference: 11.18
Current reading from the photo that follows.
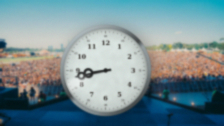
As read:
8.43
